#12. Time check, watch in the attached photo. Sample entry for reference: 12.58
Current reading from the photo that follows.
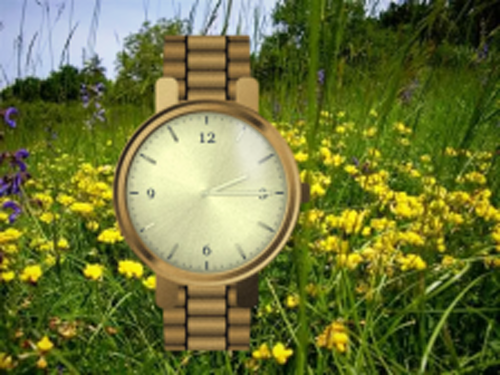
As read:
2.15
